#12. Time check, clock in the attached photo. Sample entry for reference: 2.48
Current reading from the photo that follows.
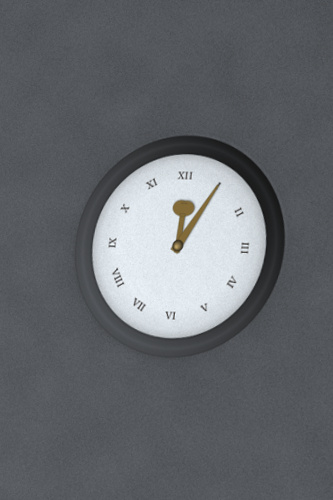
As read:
12.05
